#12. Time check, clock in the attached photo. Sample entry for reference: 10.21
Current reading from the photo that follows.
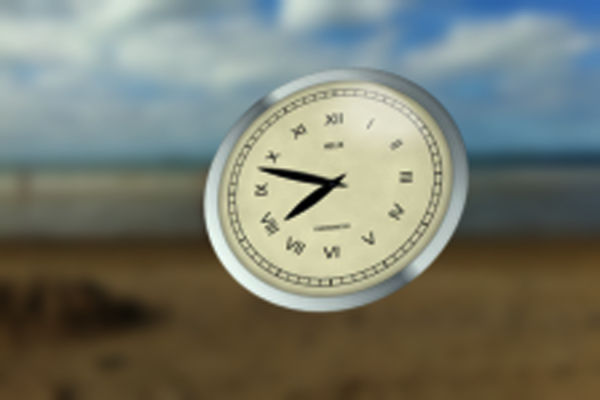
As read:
7.48
